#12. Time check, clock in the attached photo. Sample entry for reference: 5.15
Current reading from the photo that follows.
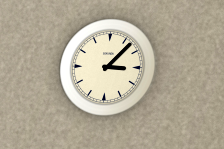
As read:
3.07
